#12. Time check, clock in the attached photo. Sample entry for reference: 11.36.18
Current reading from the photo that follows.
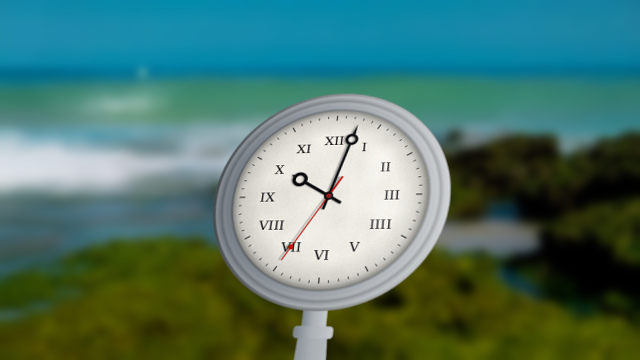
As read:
10.02.35
